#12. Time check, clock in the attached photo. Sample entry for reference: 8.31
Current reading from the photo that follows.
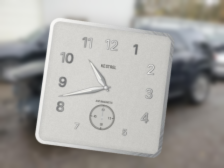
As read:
10.42
